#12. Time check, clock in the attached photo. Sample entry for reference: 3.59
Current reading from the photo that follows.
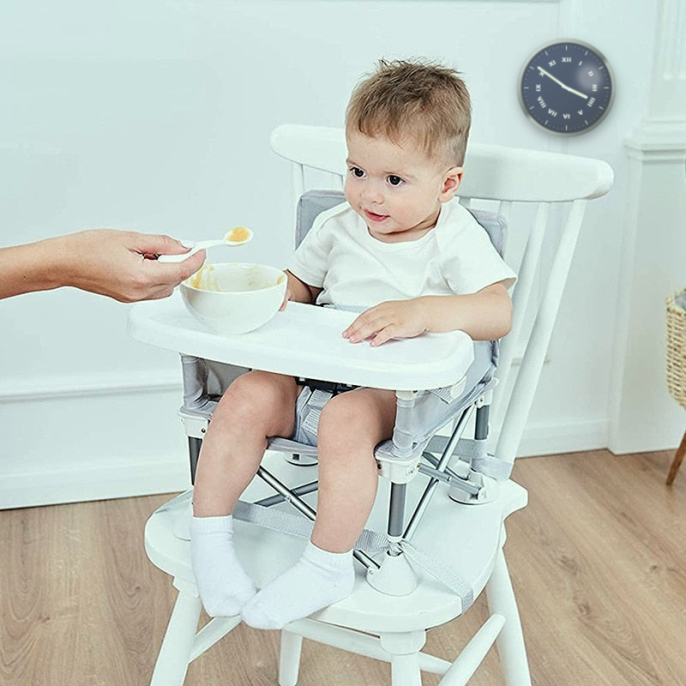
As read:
3.51
